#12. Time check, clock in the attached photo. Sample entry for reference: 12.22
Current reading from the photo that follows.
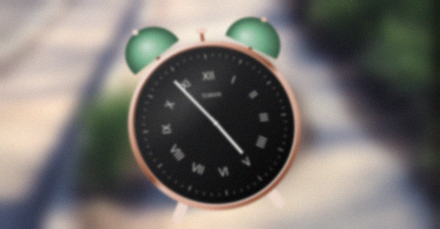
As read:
4.54
